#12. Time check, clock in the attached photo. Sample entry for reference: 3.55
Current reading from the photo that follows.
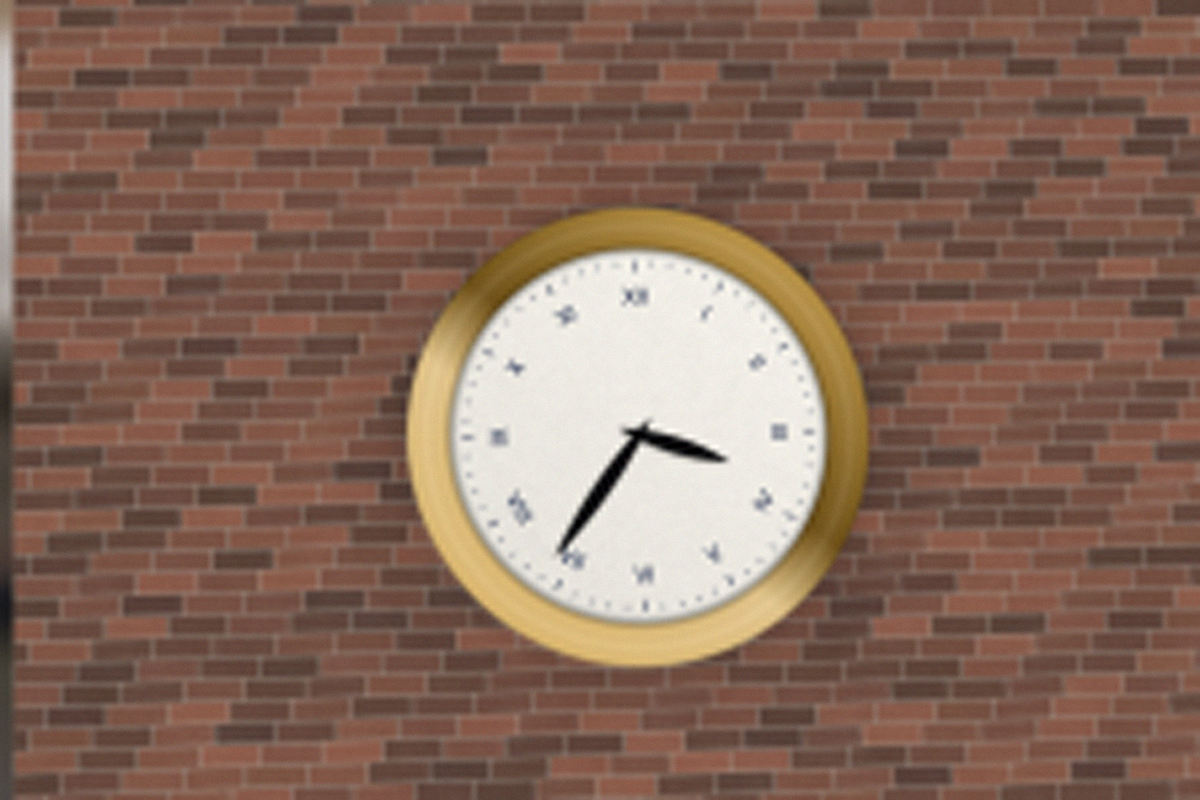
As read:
3.36
